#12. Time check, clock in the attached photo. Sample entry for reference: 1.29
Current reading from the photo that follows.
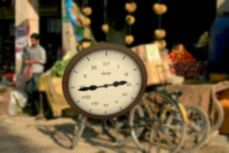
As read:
2.44
